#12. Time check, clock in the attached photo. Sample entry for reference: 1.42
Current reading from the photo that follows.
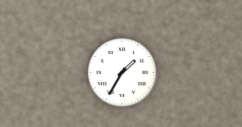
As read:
1.35
